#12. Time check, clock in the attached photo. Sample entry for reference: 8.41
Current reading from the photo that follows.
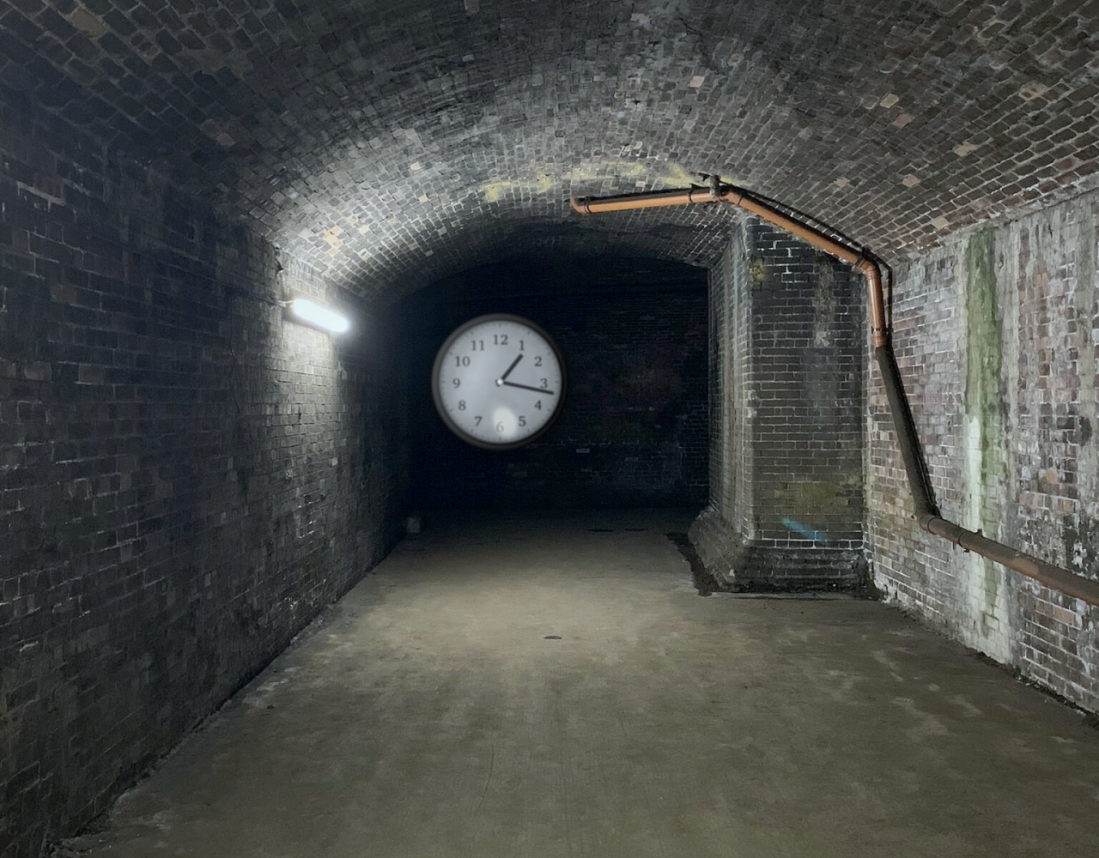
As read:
1.17
